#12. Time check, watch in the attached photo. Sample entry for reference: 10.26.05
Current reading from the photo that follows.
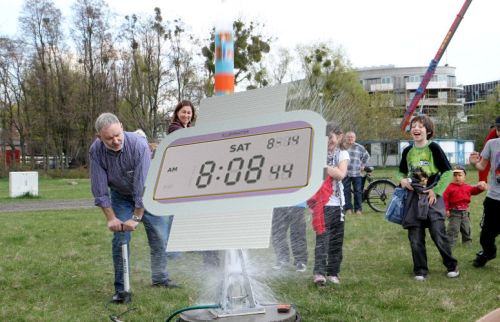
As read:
8.08.44
